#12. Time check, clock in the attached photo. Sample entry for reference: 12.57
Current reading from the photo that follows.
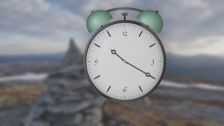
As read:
10.20
